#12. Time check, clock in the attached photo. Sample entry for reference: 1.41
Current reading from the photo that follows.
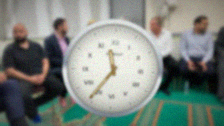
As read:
11.36
